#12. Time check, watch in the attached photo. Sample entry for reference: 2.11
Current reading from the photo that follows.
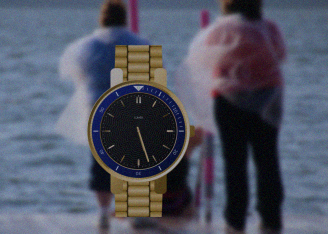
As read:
5.27
